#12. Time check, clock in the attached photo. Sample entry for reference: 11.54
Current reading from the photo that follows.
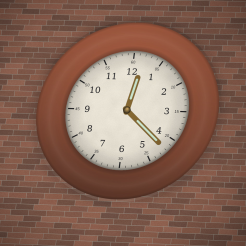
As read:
12.22
